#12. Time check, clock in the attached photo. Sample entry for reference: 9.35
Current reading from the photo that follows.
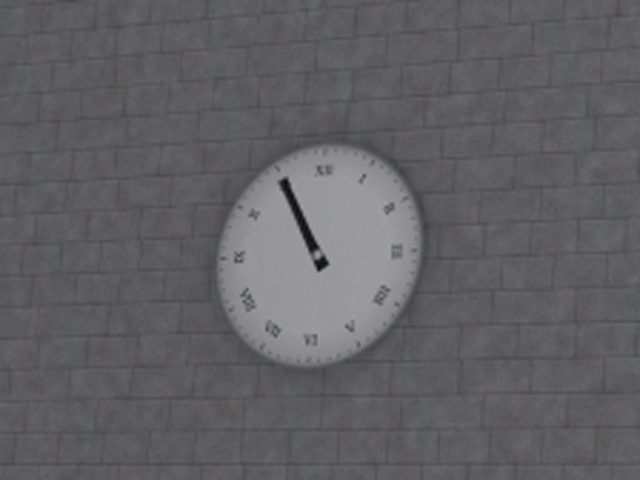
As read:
10.55
